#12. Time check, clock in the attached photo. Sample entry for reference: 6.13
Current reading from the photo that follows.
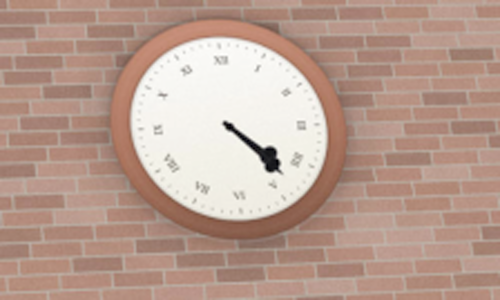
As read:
4.23
